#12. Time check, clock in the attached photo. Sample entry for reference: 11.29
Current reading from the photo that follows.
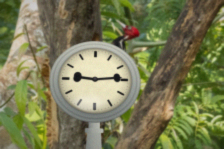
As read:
9.14
